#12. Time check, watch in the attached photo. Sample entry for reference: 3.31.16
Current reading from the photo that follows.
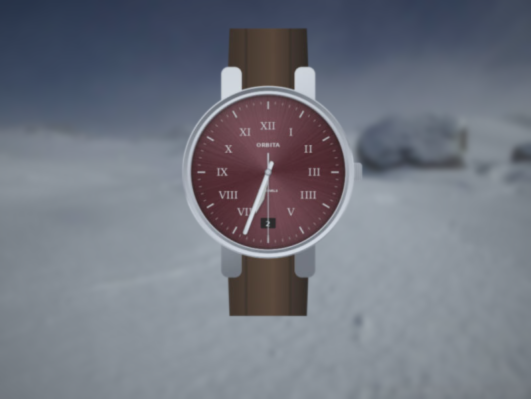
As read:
6.33.30
